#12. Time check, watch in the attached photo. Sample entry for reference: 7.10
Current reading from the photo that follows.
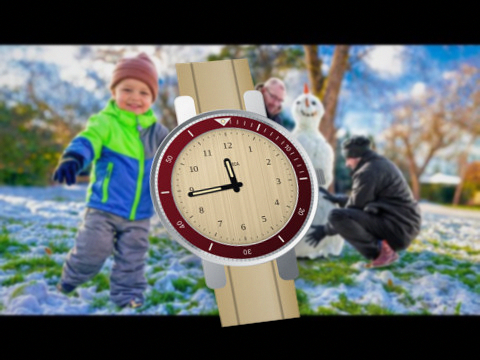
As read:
11.44
